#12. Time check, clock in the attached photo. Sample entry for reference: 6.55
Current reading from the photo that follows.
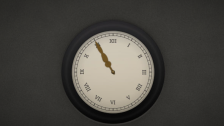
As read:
10.55
